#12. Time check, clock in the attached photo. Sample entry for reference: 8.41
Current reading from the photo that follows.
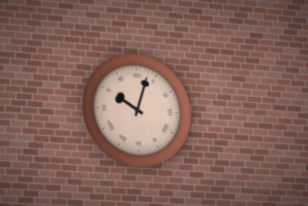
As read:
10.03
